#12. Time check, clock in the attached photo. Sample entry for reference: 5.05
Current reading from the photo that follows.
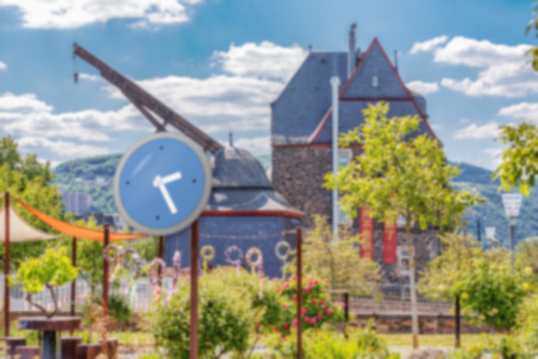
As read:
2.25
